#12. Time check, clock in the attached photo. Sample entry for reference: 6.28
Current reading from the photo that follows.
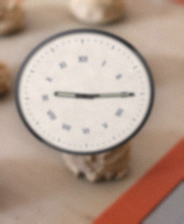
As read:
9.15
